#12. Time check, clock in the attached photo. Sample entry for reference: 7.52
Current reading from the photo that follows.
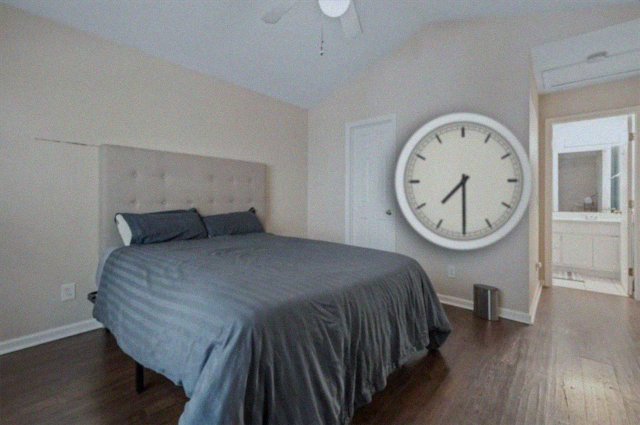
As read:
7.30
